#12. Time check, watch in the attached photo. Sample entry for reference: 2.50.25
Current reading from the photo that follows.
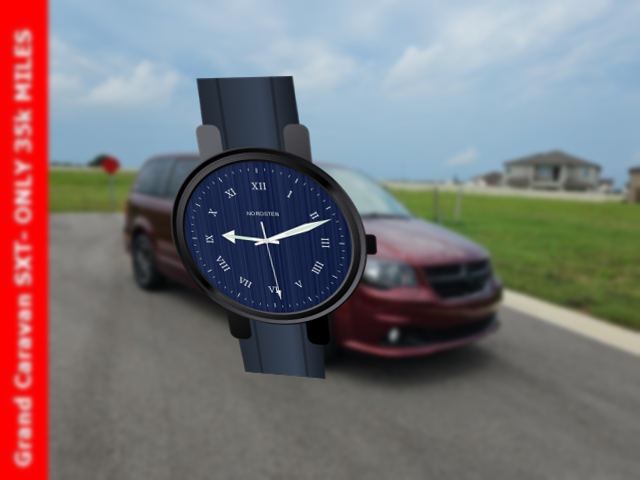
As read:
9.11.29
